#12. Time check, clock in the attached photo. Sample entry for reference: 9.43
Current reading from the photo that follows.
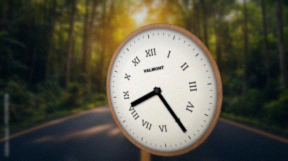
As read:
8.25
